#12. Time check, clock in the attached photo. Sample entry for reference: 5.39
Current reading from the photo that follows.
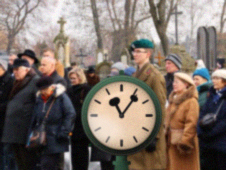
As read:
11.06
